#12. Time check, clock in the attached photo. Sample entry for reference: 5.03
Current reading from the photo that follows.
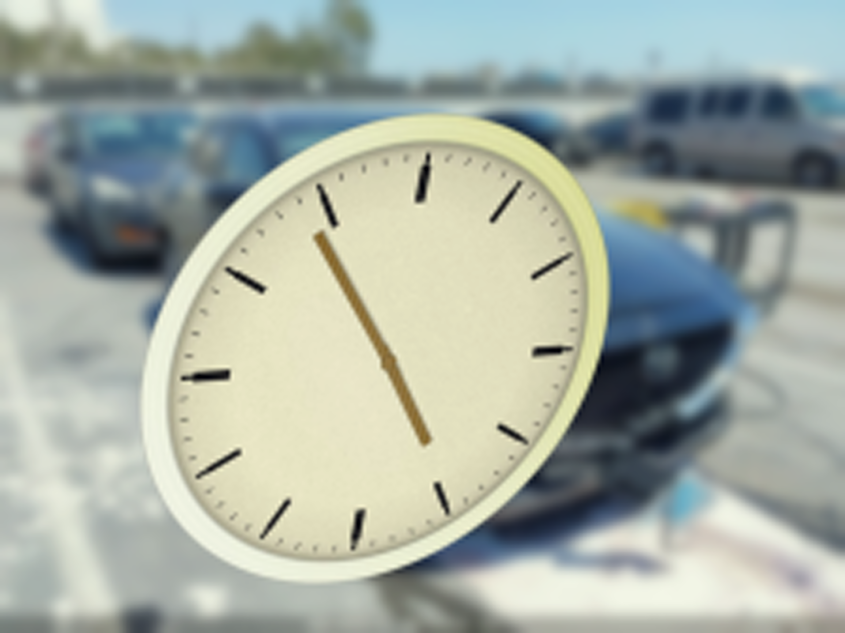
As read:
4.54
